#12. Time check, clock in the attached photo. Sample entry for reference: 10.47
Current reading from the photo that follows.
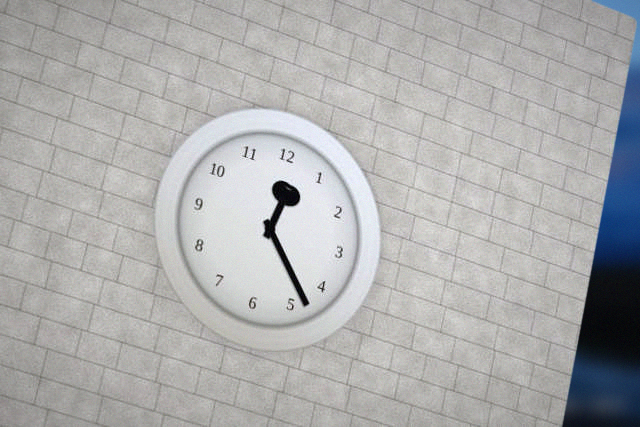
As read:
12.23
